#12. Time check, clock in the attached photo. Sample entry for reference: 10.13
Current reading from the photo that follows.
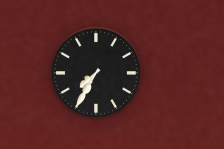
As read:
7.35
